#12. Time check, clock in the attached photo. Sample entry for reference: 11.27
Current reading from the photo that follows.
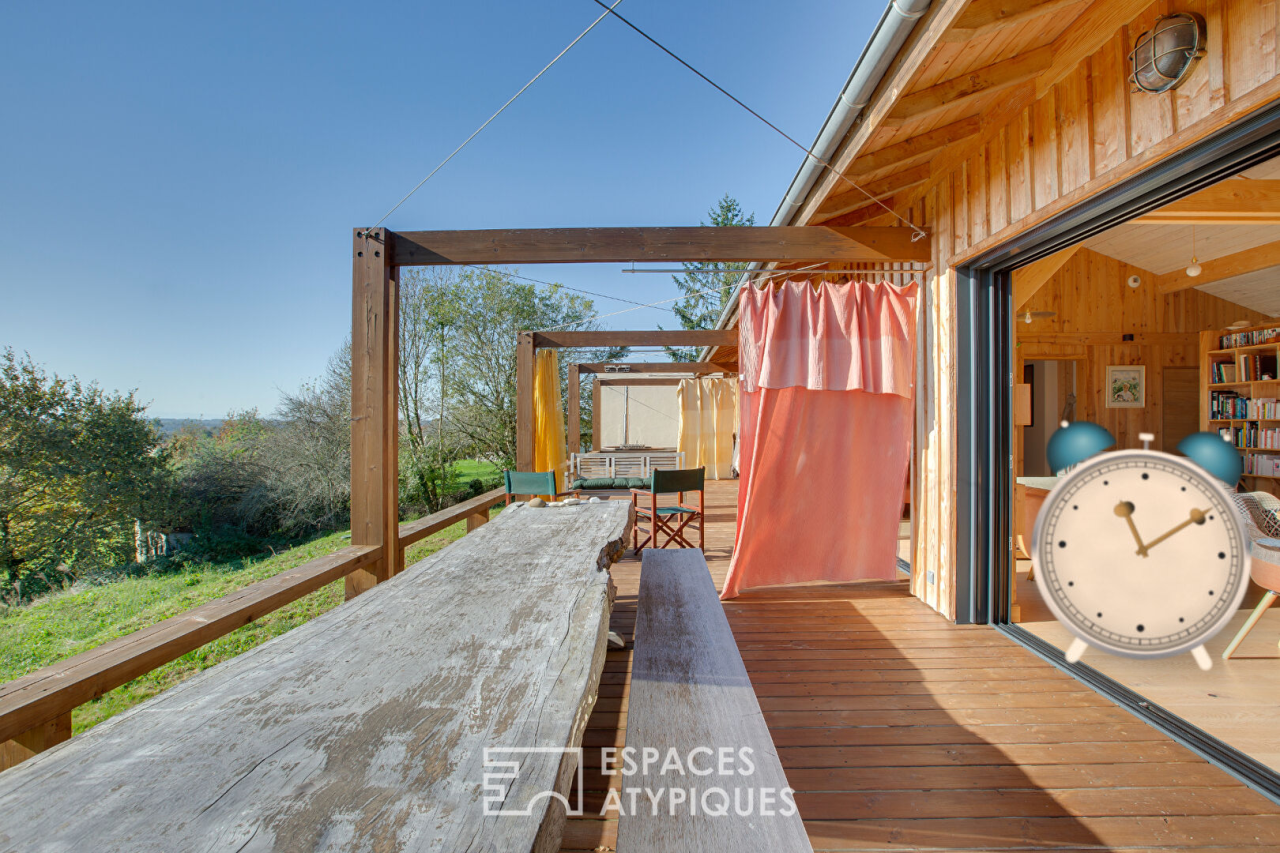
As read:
11.09
